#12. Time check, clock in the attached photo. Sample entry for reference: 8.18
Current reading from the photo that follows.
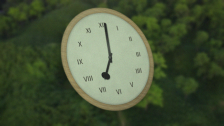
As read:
7.01
